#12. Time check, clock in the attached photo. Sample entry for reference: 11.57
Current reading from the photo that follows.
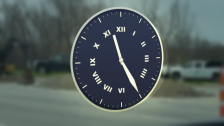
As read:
11.25
